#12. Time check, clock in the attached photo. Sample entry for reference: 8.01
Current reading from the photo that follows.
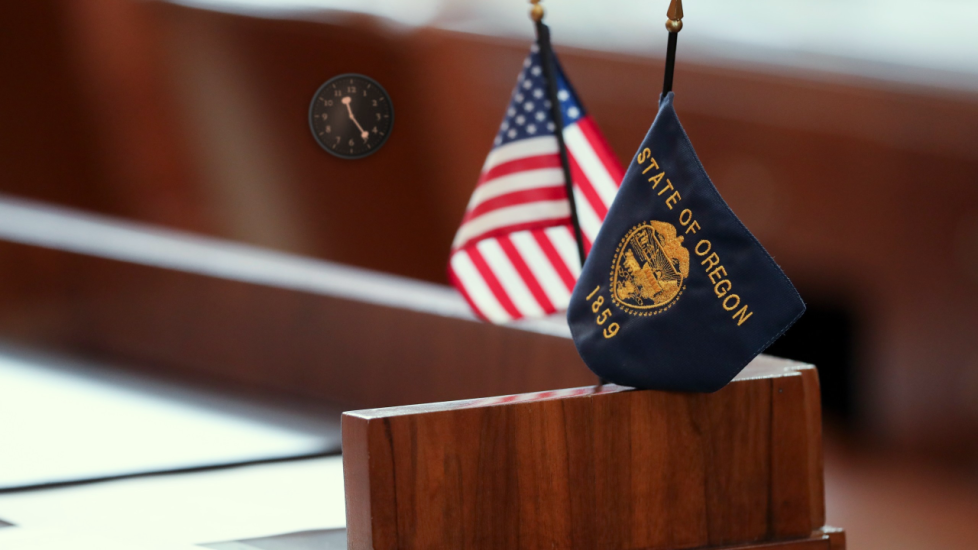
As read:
11.24
